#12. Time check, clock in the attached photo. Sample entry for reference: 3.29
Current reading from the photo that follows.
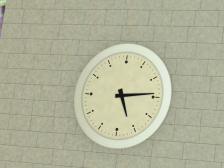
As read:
5.14
